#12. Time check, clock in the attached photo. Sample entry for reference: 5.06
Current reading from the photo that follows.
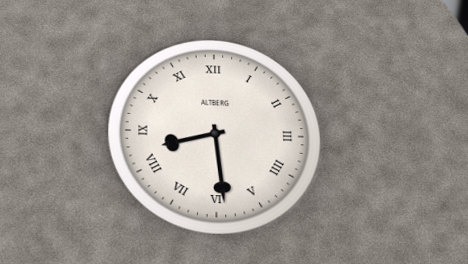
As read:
8.29
